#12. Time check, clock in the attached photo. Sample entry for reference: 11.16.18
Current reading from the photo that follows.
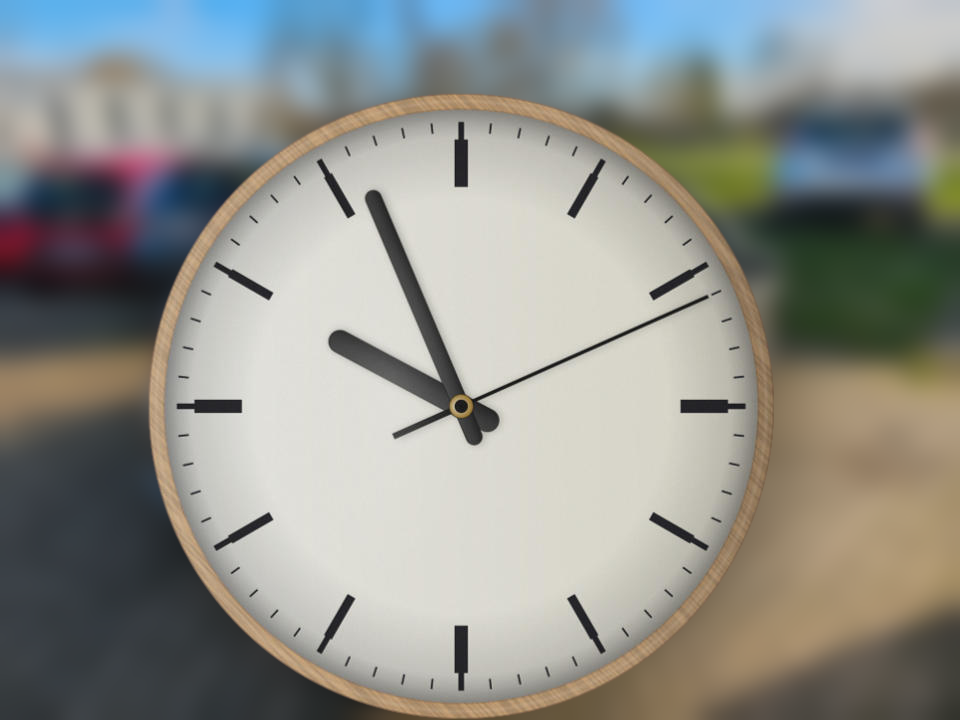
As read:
9.56.11
